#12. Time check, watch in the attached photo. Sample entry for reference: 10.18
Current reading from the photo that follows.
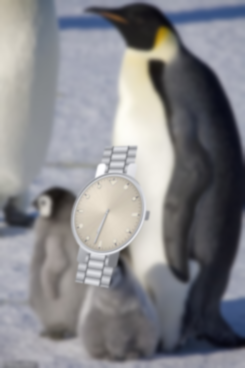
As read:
6.32
